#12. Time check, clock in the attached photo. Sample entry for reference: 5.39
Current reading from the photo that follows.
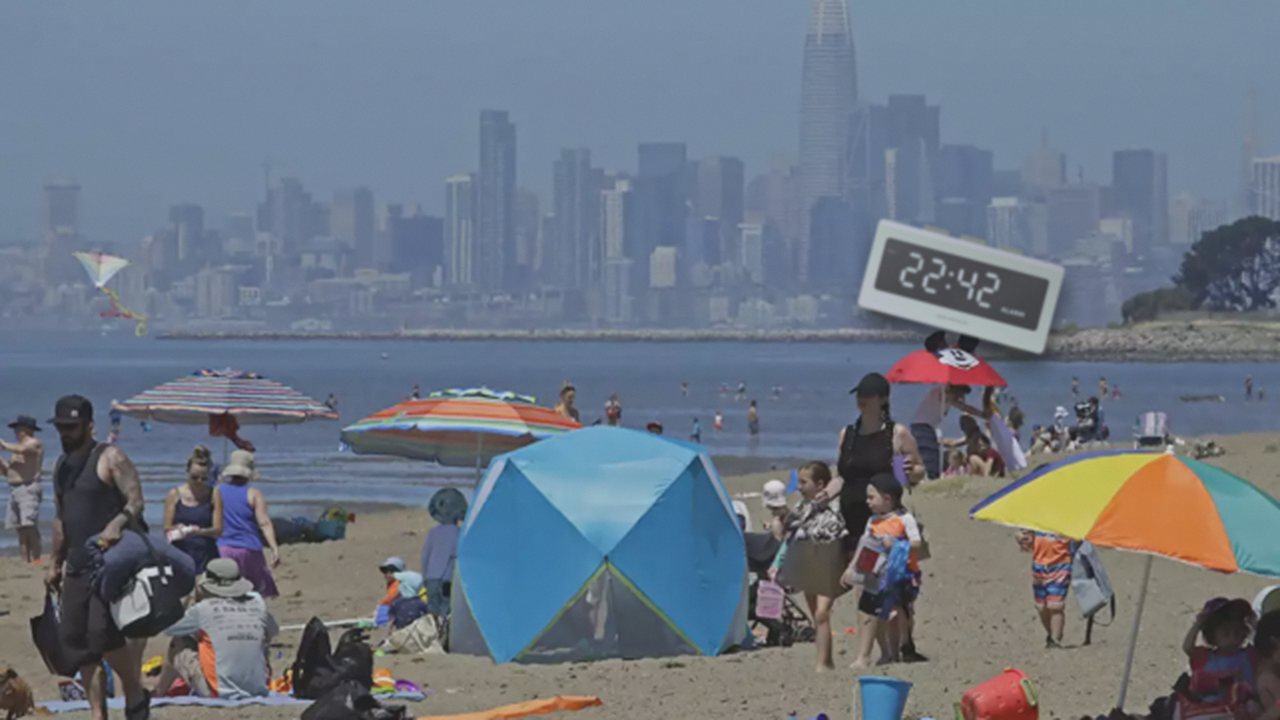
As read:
22.42
